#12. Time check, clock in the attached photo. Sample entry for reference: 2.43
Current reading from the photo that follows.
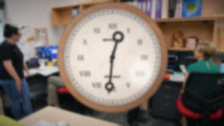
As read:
12.31
